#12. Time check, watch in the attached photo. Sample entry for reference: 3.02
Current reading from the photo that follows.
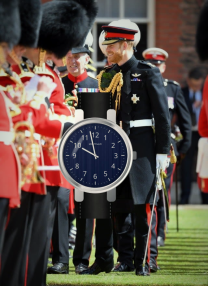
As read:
9.58
